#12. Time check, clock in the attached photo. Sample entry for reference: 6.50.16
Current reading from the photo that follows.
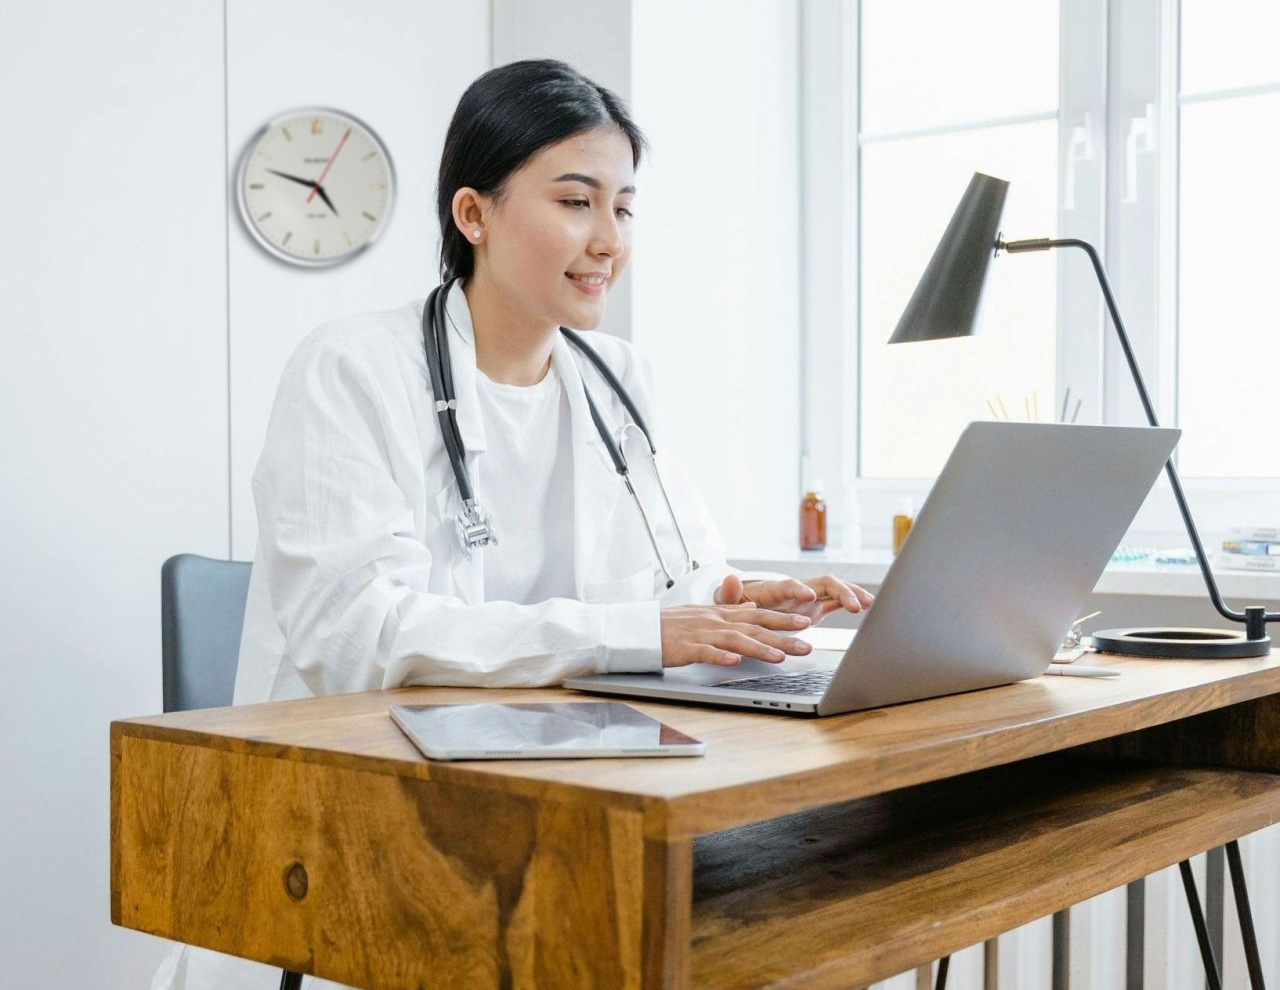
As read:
4.48.05
